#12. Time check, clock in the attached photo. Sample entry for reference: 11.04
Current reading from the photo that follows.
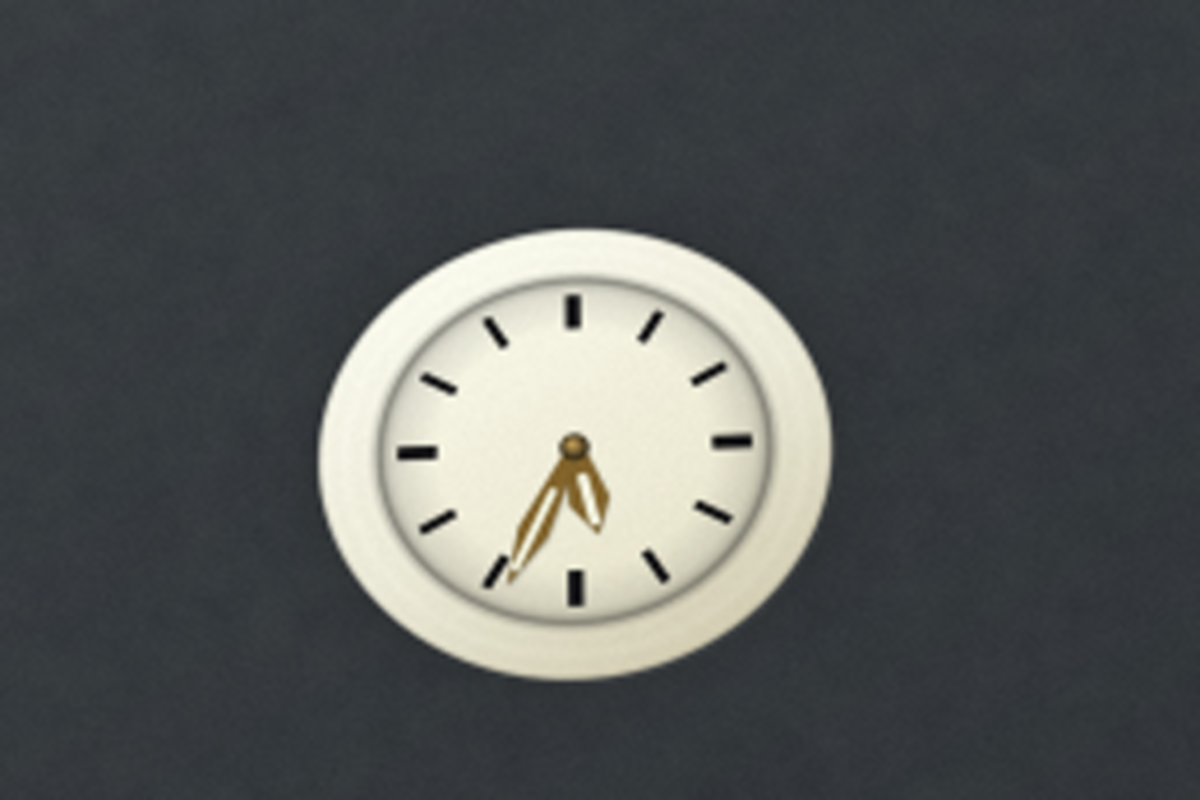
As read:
5.34
